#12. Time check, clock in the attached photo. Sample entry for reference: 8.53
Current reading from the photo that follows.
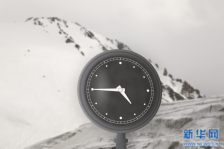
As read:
4.45
